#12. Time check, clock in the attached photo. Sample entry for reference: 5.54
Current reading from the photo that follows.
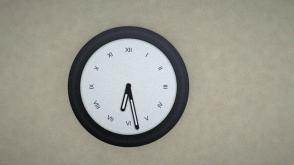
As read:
6.28
